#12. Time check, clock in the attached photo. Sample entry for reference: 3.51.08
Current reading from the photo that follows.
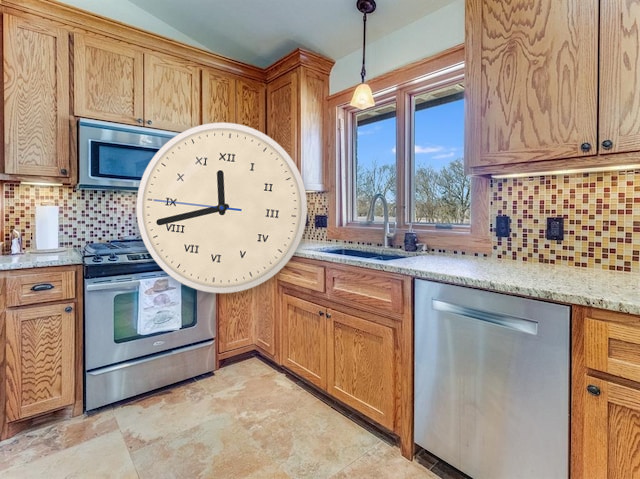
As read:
11.41.45
